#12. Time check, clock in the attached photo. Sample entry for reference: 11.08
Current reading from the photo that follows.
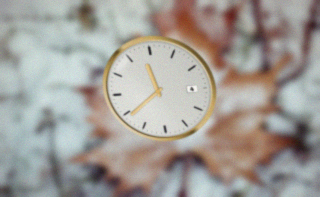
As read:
11.39
